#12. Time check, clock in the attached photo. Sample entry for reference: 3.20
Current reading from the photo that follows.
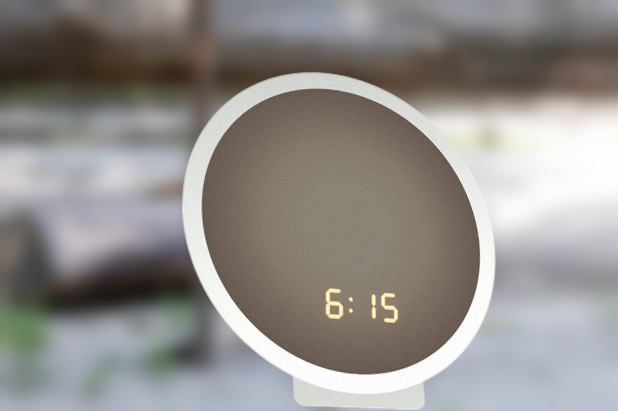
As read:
6.15
